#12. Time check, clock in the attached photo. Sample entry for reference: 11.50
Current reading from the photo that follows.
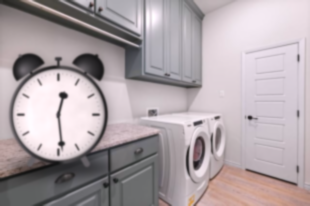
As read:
12.29
